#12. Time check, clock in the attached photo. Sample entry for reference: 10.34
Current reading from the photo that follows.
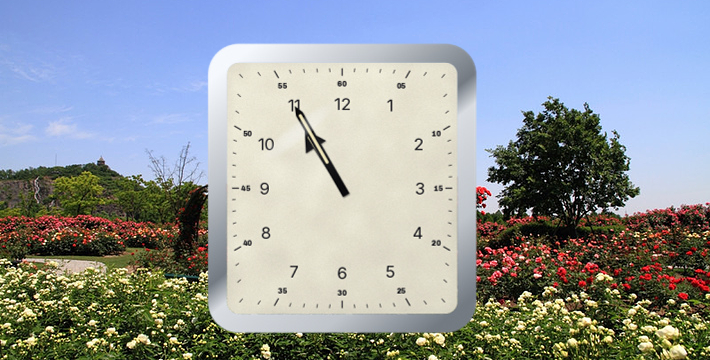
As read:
10.55
